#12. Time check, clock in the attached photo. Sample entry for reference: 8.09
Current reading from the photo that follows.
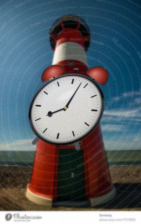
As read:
8.03
